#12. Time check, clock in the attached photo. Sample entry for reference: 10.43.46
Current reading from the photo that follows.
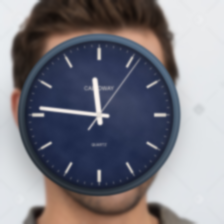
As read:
11.46.06
